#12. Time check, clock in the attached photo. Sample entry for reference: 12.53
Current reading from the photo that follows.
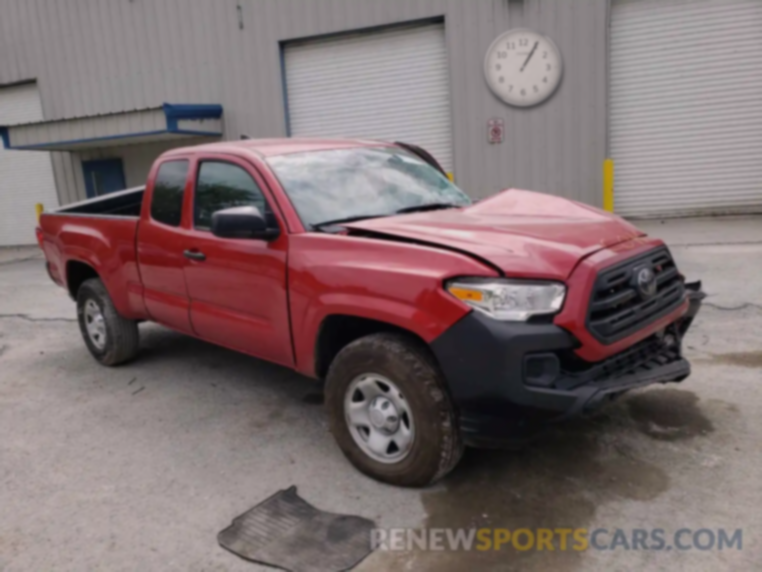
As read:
1.05
